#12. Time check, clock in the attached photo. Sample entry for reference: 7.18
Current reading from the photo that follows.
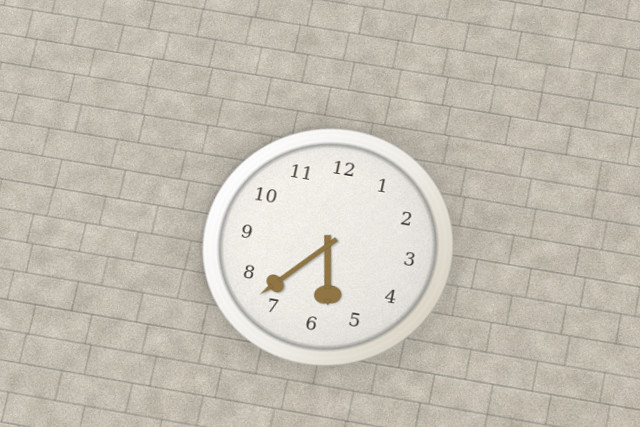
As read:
5.37
